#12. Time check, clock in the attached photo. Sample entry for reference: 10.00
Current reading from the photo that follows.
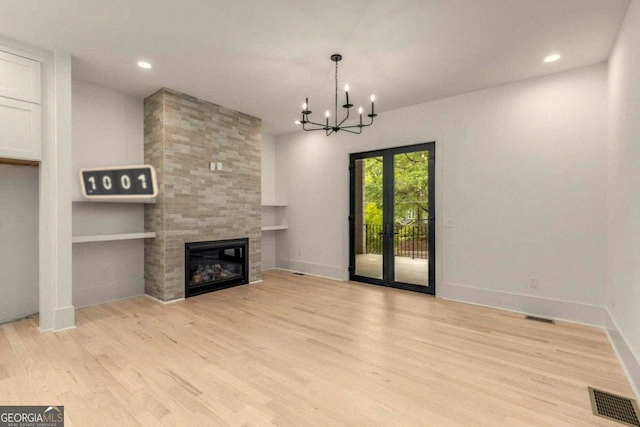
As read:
10.01
